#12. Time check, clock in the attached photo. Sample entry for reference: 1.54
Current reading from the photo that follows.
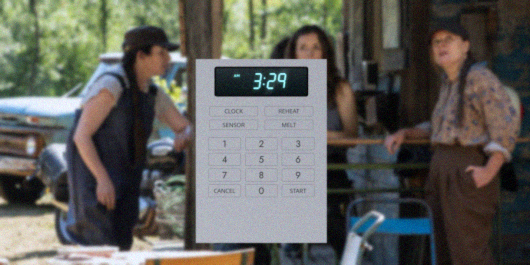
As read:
3.29
